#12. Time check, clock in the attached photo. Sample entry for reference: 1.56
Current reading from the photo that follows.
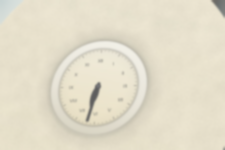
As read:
6.32
